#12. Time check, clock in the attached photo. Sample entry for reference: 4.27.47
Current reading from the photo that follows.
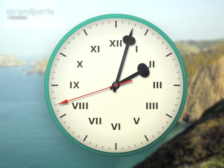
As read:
2.02.42
